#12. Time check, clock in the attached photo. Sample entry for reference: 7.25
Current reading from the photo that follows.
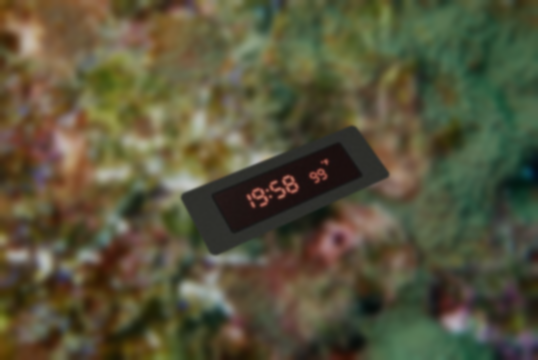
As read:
19.58
